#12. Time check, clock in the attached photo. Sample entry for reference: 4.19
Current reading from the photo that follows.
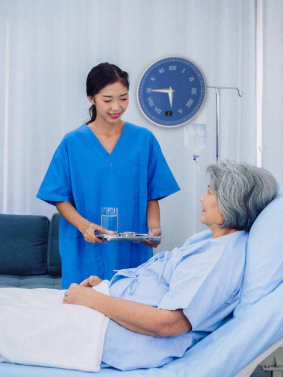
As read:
5.45
